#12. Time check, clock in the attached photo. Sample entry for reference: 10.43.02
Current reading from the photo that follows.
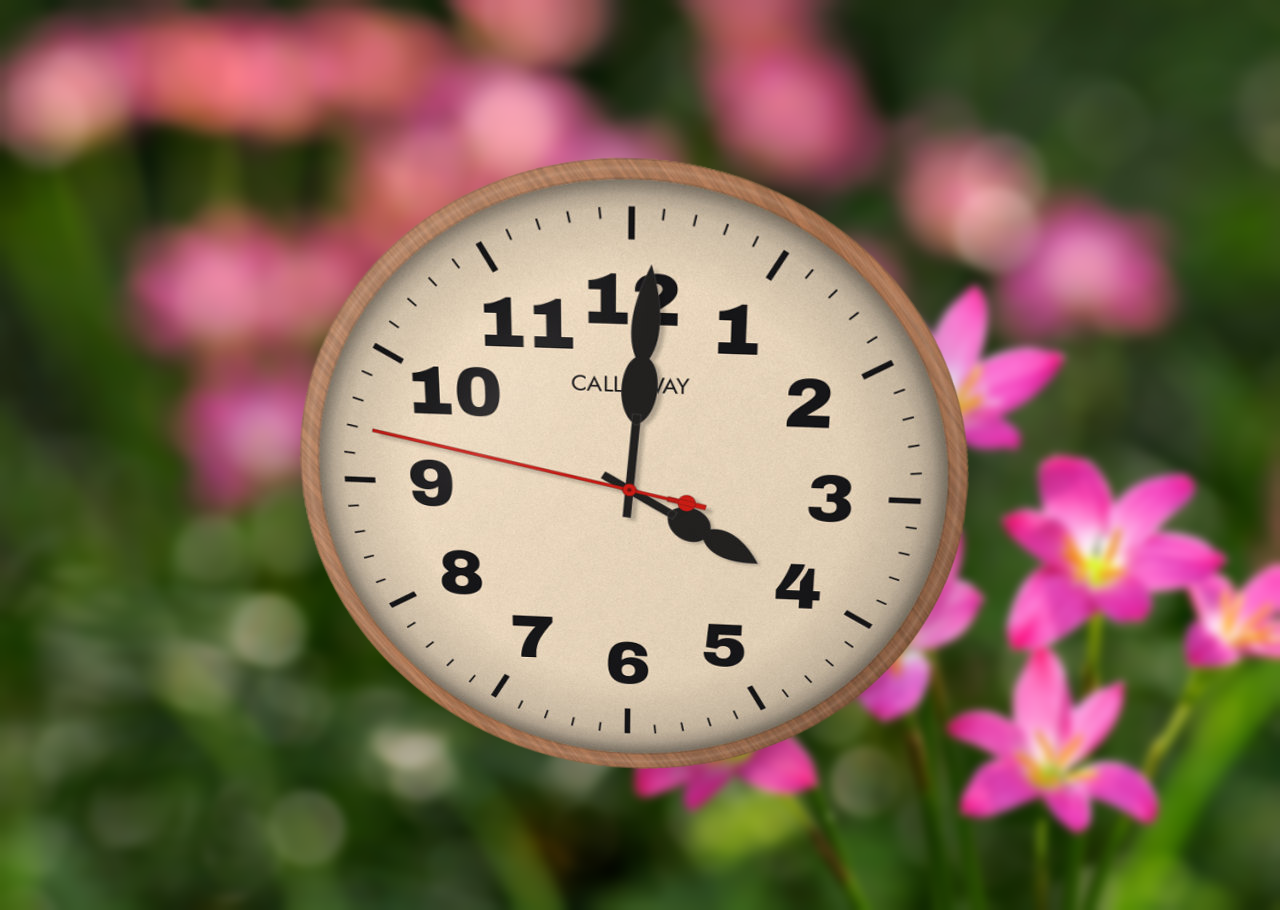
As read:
4.00.47
